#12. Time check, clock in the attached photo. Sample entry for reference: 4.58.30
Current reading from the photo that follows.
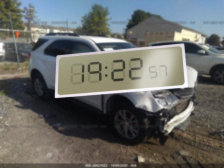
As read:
19.22.57
